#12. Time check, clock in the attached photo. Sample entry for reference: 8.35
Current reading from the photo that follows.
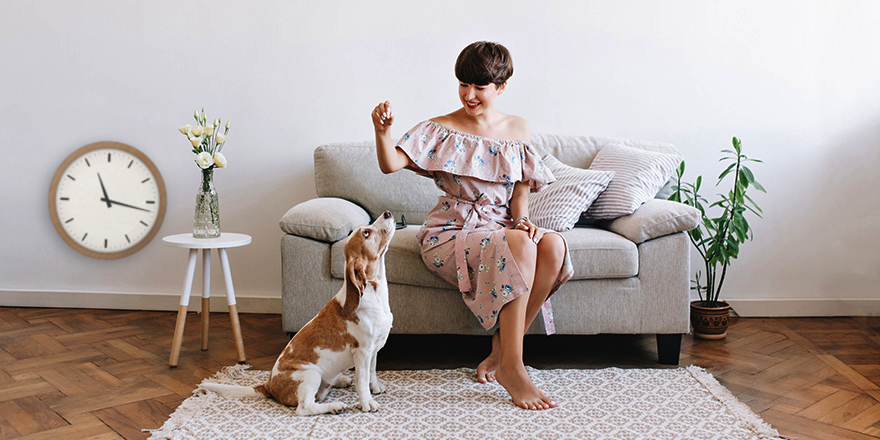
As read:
11.17
